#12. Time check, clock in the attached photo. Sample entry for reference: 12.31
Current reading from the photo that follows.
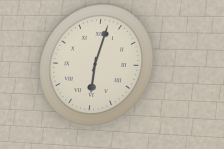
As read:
6.02
